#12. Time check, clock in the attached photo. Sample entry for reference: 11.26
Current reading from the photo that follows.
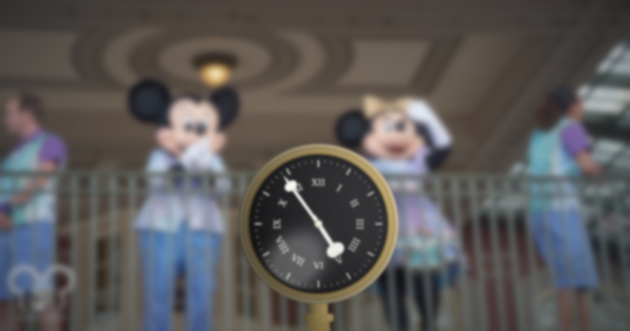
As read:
4.54
